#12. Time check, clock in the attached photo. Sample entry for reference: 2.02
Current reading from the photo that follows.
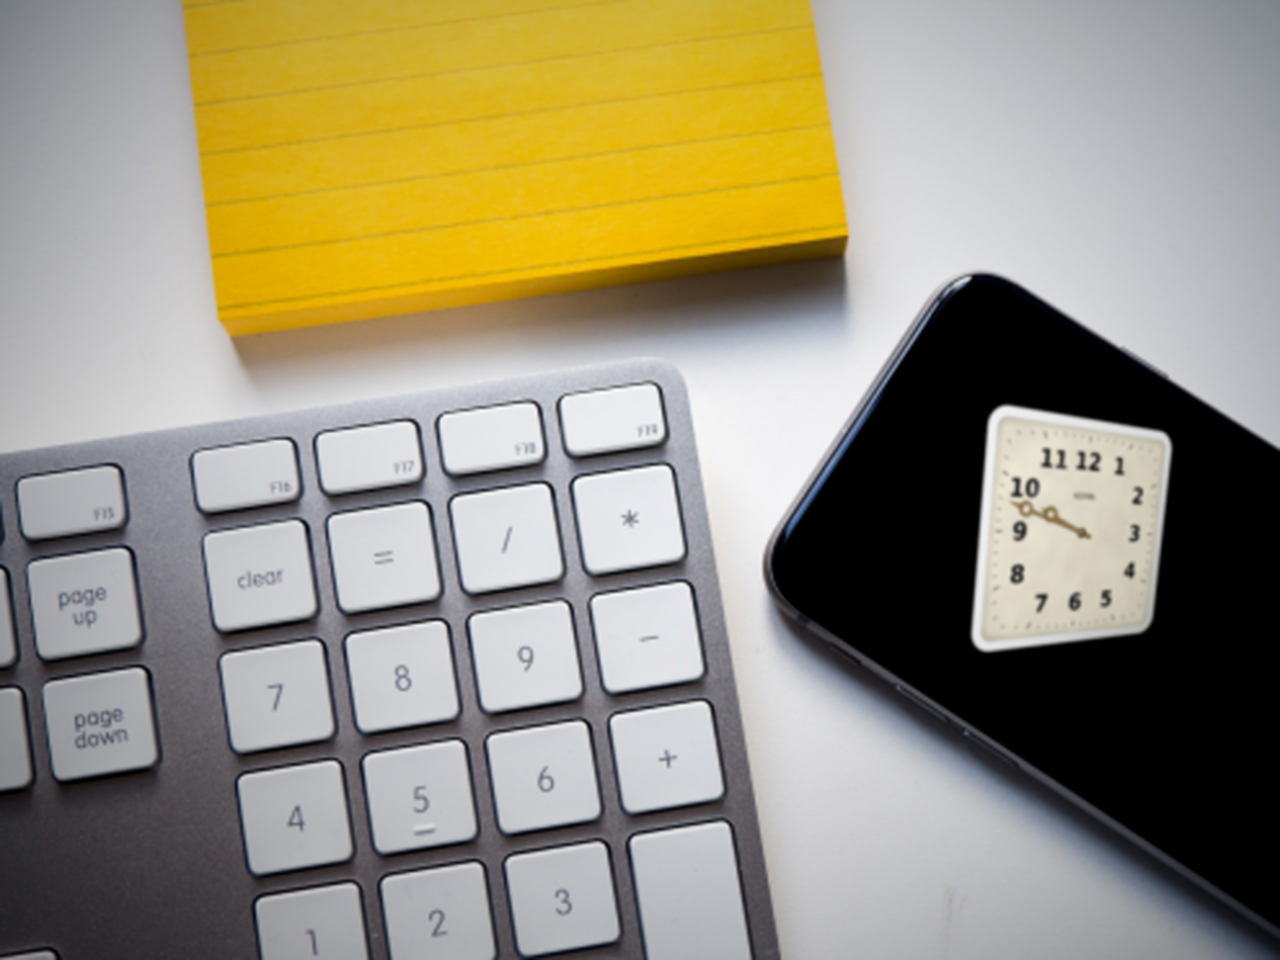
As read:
9.48
